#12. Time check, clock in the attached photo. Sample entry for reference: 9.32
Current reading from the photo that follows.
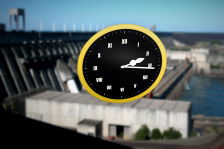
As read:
2.16
